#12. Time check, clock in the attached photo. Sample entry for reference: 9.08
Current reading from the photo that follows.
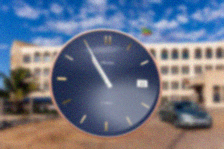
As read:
10.55
